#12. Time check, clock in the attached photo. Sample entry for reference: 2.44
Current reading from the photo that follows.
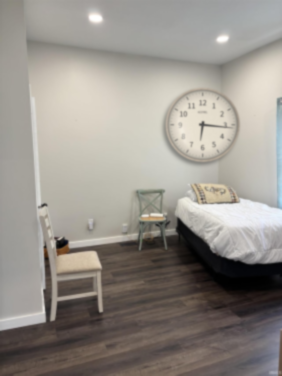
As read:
6.16
